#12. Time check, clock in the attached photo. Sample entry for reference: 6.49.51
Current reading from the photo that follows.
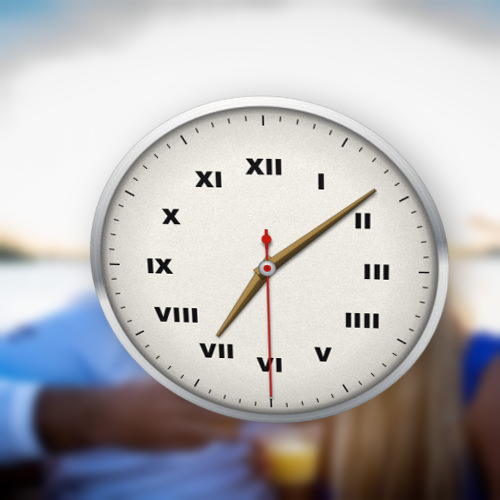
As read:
7.08.30
